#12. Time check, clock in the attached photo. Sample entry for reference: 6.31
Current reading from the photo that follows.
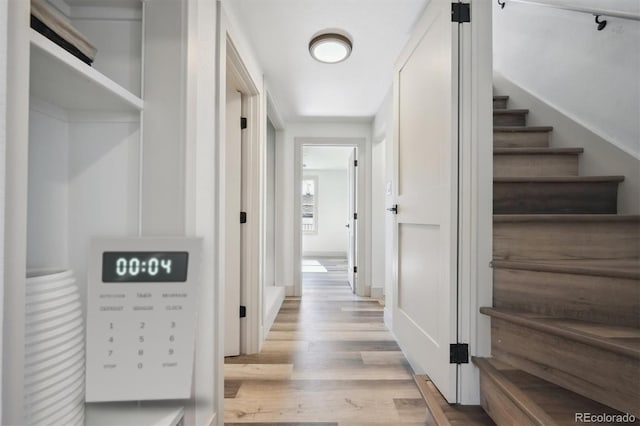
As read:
0.04
